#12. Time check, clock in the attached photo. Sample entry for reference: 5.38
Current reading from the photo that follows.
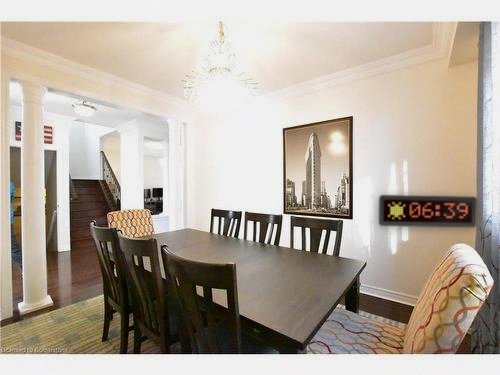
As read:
6.39
